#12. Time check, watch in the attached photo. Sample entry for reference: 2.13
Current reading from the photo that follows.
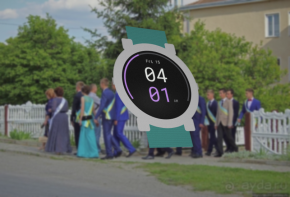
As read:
4.01
